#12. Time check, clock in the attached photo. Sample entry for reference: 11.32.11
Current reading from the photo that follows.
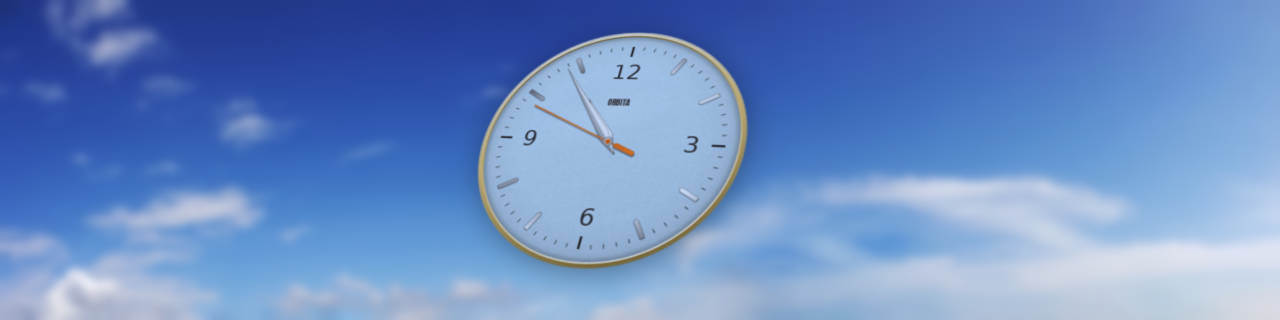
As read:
10.53.49
